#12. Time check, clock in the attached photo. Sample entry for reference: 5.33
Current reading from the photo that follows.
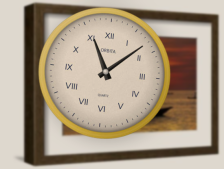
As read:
11.08
